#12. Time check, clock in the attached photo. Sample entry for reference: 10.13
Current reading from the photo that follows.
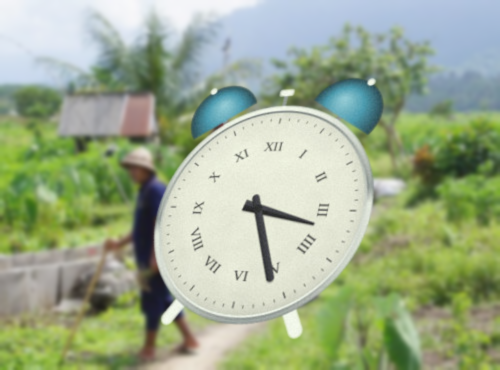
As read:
3.26
